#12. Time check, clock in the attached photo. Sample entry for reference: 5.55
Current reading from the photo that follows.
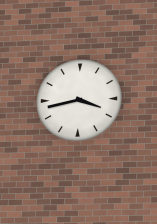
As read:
3.43
